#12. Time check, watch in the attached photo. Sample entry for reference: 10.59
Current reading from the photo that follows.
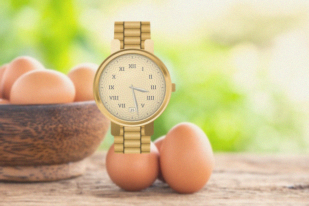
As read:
3.28
